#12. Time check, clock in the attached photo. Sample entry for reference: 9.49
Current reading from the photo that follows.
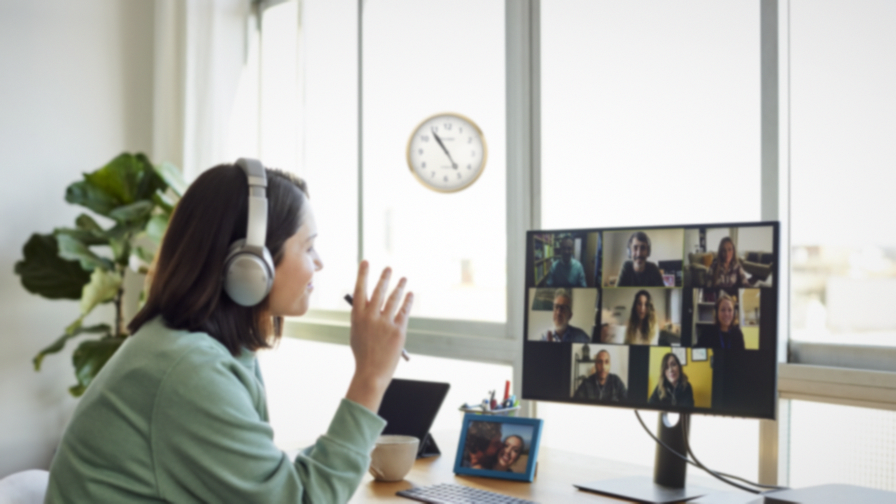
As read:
4.54
